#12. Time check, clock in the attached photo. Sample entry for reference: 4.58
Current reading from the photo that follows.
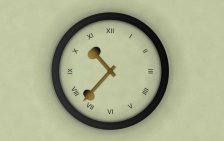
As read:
10.37
